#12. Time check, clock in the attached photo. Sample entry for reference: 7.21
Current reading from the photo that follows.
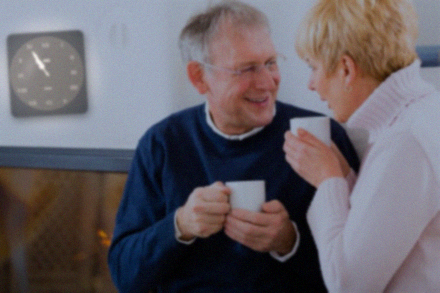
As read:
10.55
